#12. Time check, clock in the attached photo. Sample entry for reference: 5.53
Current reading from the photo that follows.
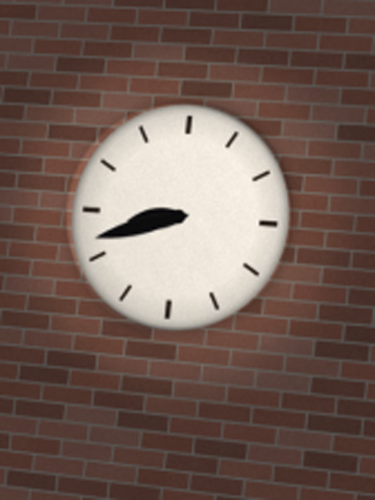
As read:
8.42
